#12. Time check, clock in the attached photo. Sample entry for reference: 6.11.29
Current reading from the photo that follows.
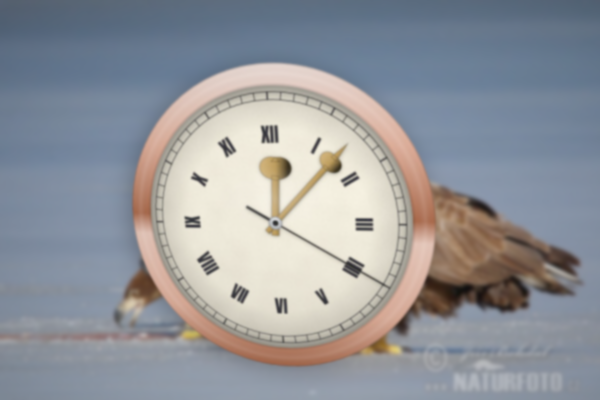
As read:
12.07.20
